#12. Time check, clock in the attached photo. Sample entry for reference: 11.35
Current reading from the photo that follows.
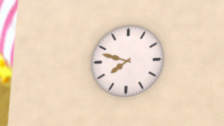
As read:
7.48
